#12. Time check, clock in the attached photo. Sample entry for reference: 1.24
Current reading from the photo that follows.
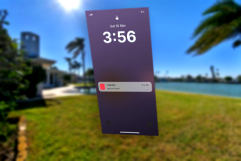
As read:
3.56
